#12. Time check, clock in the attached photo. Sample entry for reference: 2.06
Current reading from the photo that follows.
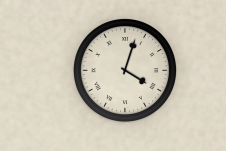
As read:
4.03
